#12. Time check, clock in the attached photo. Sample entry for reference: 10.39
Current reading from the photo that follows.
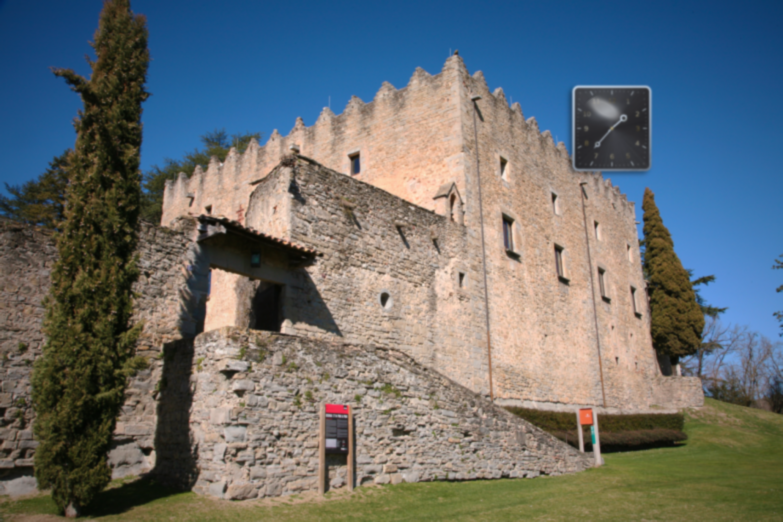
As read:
1.37
